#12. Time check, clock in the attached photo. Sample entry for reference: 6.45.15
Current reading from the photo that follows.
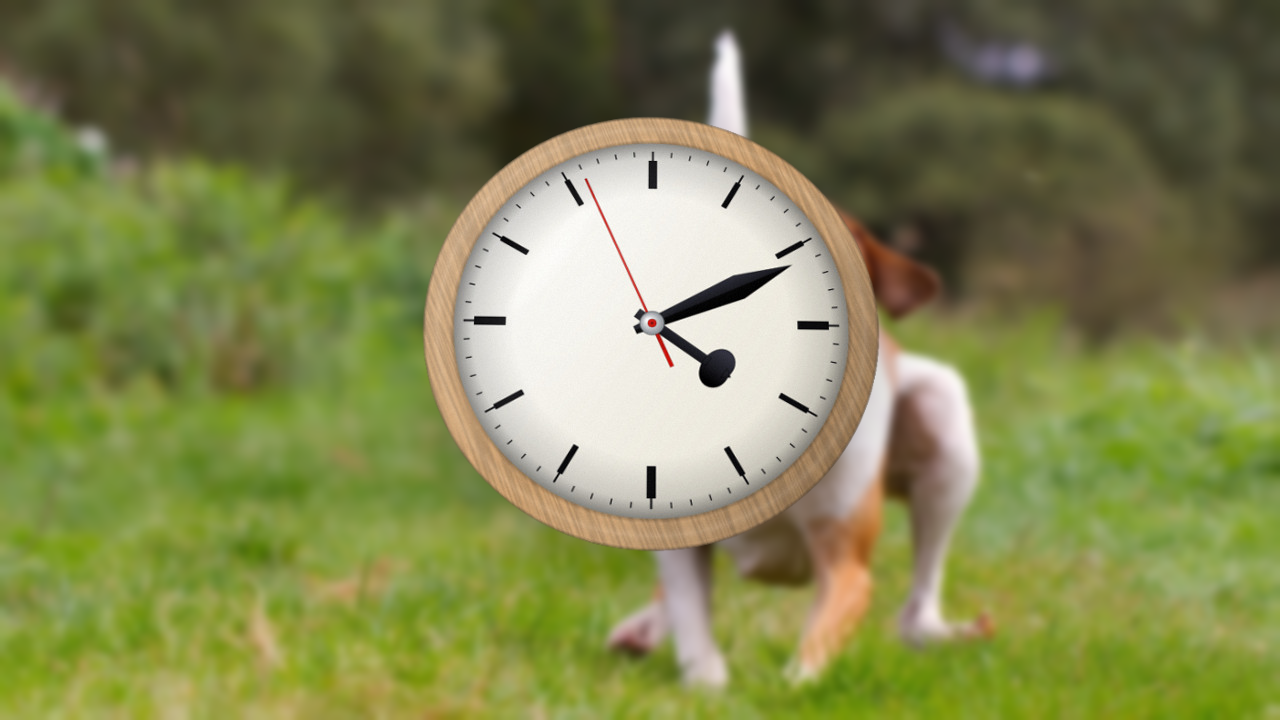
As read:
4.10.56
